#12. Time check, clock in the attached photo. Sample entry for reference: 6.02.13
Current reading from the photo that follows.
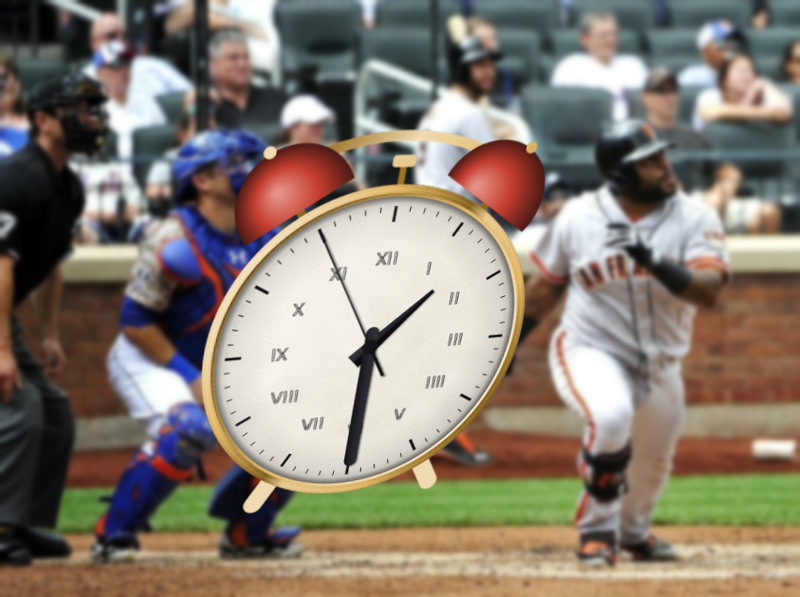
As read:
1.29.55
